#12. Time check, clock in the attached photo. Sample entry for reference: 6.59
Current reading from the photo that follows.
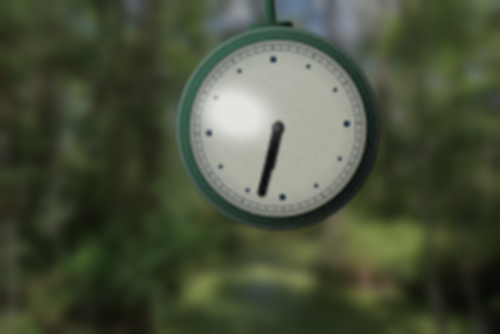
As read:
6.33
